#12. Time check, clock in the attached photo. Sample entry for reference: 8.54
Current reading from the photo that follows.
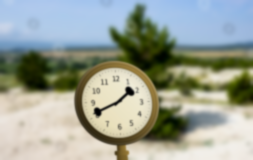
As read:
1.41
